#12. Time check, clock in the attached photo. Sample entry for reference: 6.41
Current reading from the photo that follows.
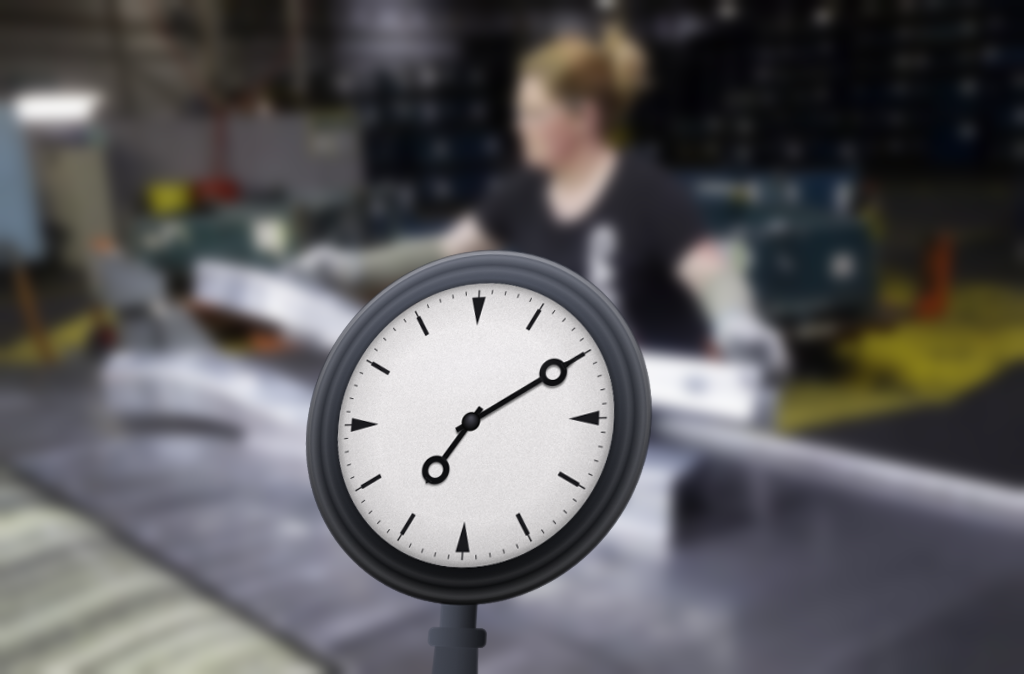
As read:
7.10
